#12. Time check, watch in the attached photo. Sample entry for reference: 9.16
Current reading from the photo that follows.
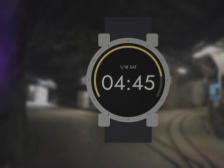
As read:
4.45
